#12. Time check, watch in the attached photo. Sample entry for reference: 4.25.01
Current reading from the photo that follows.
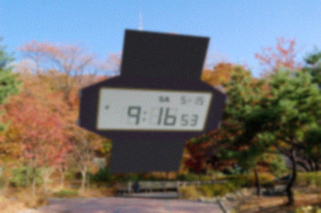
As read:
9.16.53
